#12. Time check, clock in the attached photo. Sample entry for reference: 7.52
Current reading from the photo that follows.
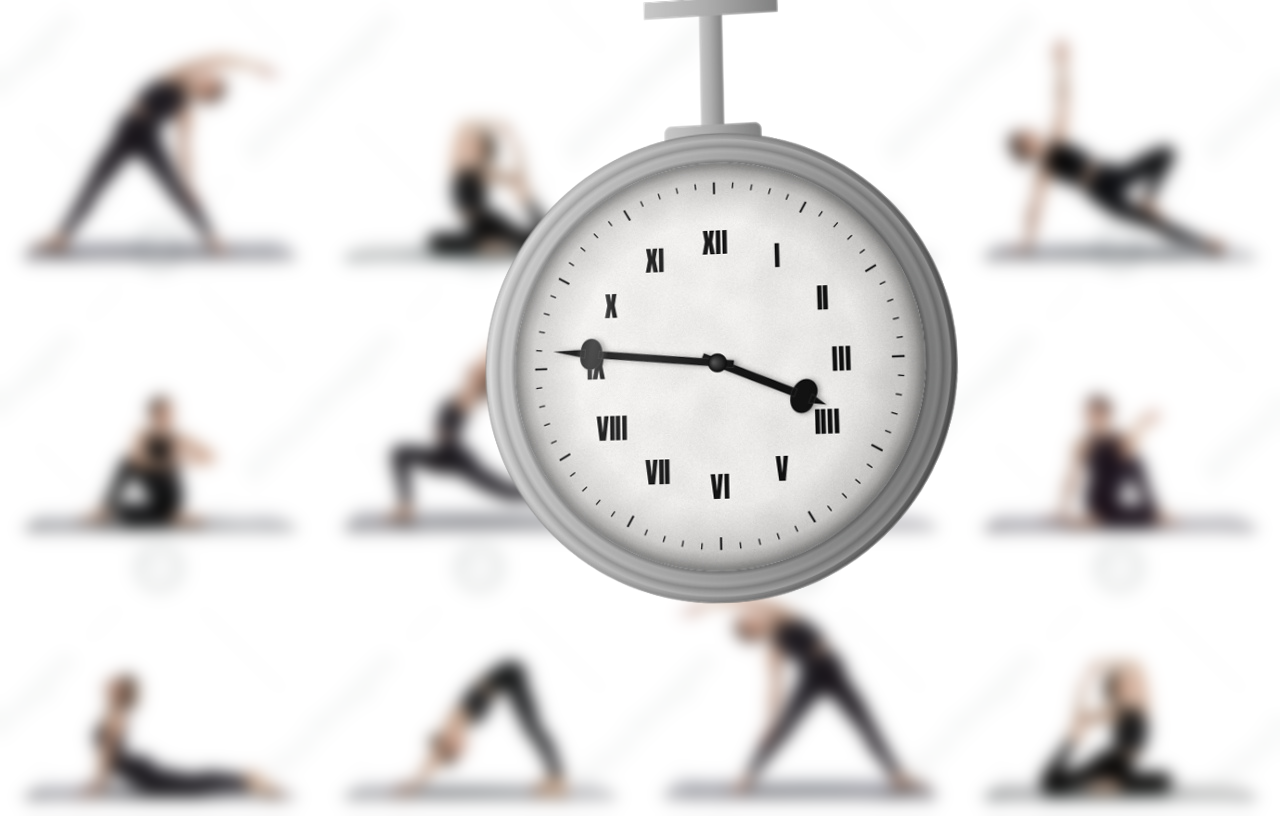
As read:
3.46
